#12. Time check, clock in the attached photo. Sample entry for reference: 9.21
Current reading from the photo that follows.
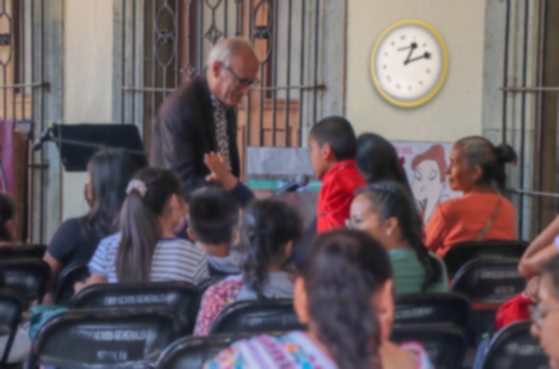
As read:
1.14
